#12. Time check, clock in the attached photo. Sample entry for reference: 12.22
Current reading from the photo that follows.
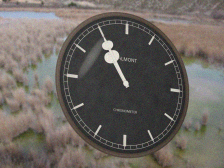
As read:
10.55
